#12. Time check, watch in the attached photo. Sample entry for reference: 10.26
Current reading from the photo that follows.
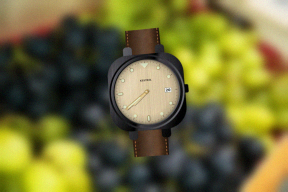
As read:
7.39
